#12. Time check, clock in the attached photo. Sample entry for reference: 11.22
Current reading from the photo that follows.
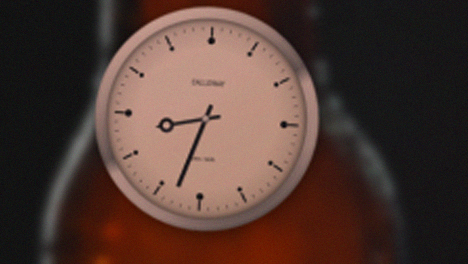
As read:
8.33
